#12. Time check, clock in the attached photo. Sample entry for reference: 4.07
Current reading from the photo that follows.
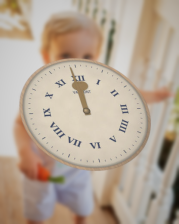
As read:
11.59
